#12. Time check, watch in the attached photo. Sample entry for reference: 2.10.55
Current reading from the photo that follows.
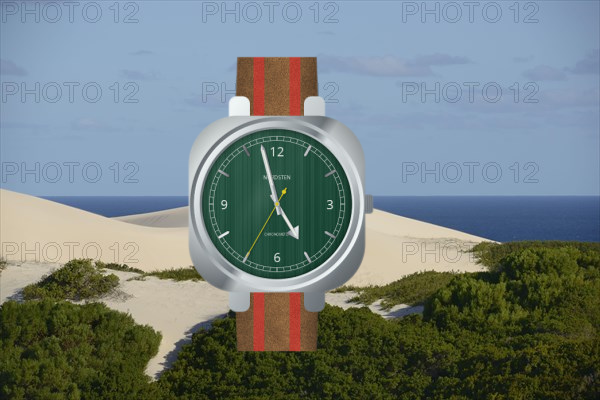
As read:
4.57.35
